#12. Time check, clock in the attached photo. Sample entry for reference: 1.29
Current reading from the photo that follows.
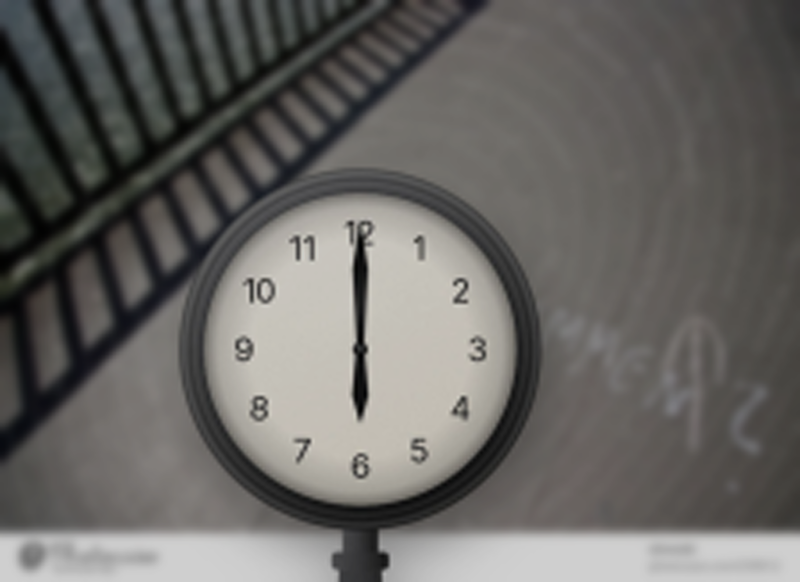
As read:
6.00
